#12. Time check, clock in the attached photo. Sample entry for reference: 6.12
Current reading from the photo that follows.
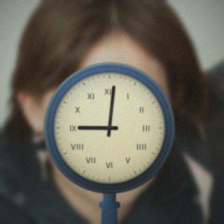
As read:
9.01
